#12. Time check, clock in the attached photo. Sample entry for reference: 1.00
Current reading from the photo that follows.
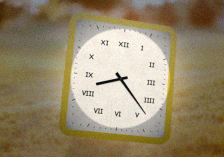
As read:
8.23
